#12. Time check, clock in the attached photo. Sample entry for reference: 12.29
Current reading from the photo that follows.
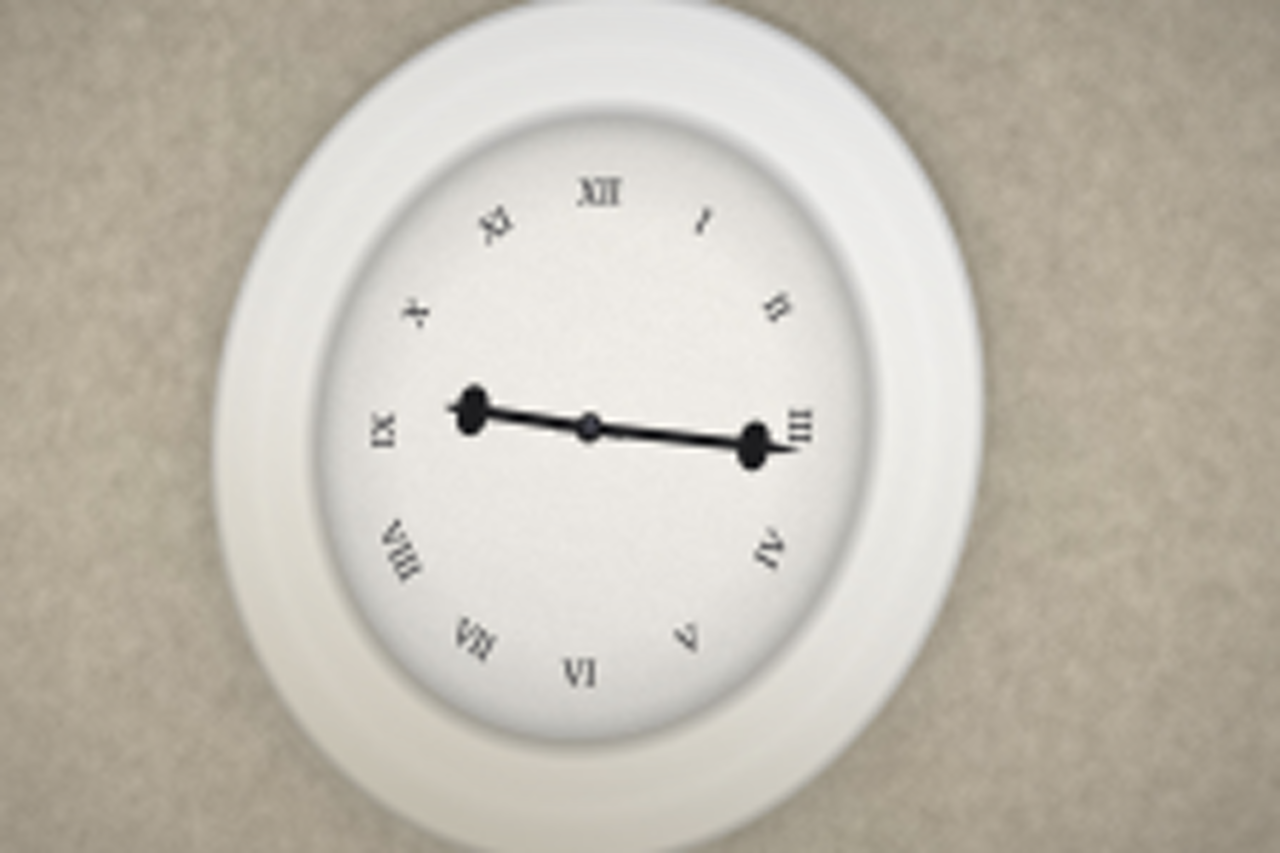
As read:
9.16
